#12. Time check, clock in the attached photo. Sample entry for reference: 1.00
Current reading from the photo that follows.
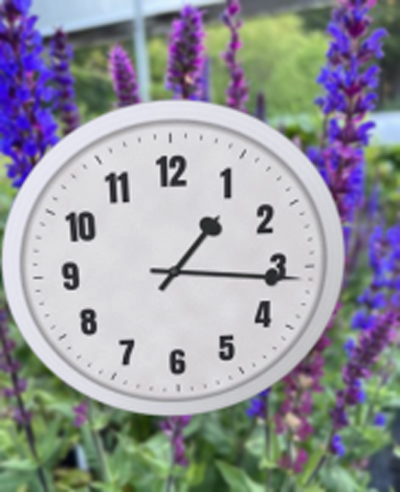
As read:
1.16
